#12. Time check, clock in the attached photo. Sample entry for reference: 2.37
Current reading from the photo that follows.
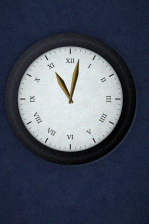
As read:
11.02
